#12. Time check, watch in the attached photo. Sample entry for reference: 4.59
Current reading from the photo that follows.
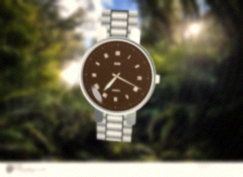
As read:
7.19
